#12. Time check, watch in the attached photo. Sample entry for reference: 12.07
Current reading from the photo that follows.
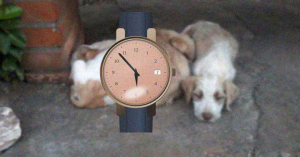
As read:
5.53
